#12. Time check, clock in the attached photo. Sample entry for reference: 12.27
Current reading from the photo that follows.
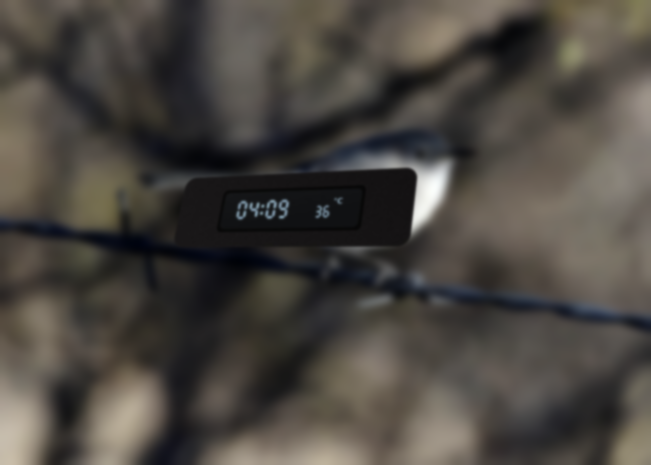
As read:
4.09
